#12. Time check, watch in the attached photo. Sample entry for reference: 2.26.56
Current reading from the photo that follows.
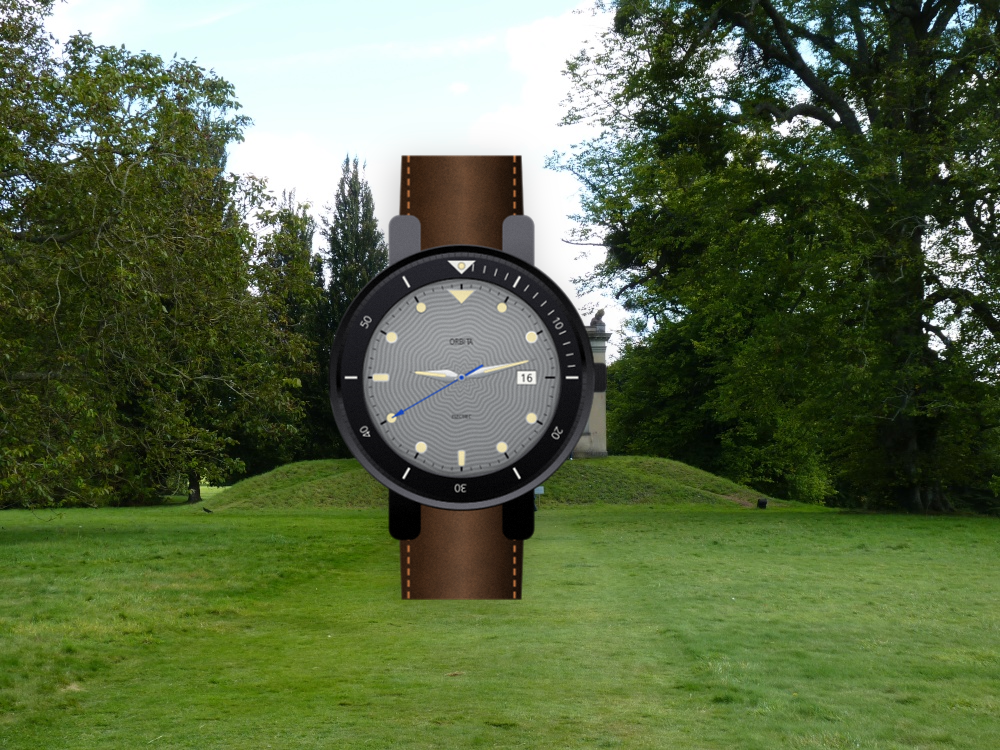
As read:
9.12.40
